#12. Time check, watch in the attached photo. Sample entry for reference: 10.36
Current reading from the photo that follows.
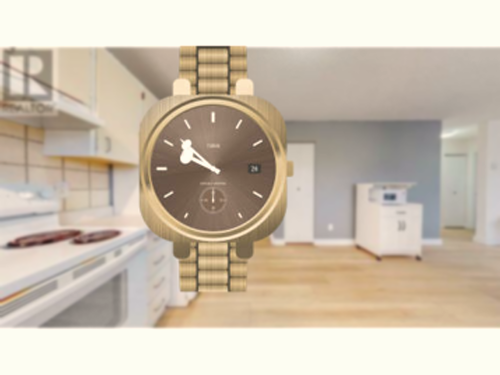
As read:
9.52
